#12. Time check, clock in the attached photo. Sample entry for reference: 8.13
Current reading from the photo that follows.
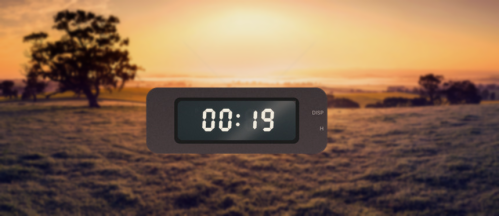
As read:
0.19
